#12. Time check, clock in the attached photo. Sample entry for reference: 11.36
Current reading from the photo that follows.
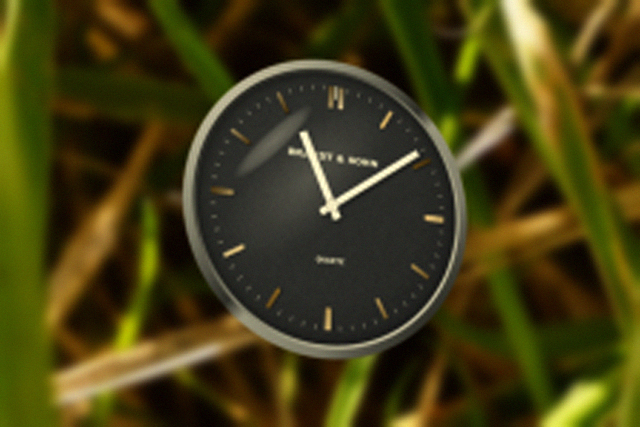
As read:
11.09
